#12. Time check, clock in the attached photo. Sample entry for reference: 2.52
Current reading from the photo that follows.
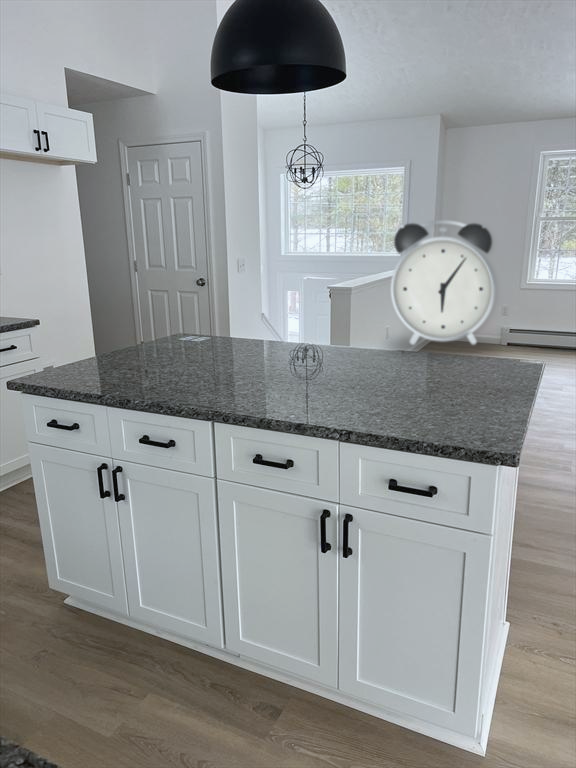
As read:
6.06
